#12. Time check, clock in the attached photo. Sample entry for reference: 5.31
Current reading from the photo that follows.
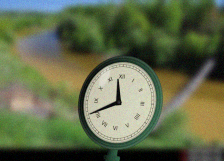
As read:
11.41
